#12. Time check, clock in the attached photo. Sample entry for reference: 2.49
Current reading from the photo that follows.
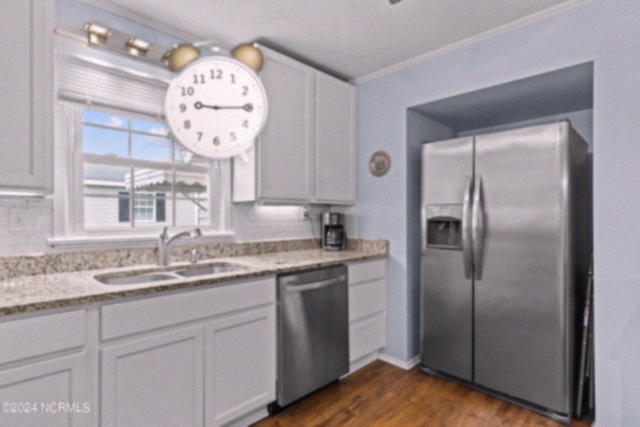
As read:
9.15
